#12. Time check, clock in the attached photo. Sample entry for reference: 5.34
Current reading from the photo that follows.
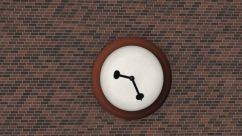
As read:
9.26
